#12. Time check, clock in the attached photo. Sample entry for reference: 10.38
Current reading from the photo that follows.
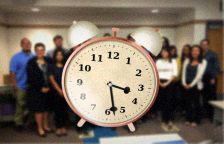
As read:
3.28
